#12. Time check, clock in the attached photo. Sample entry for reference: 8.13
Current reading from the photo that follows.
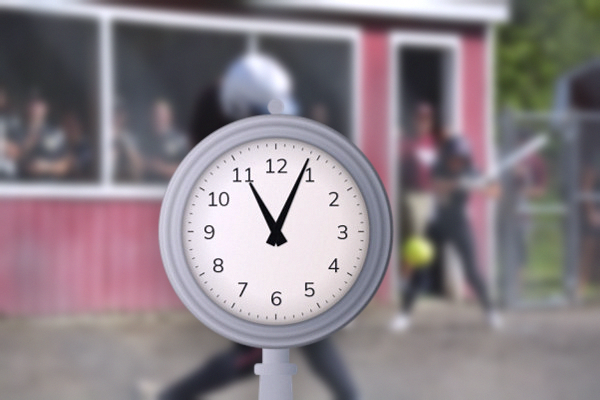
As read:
11.04
